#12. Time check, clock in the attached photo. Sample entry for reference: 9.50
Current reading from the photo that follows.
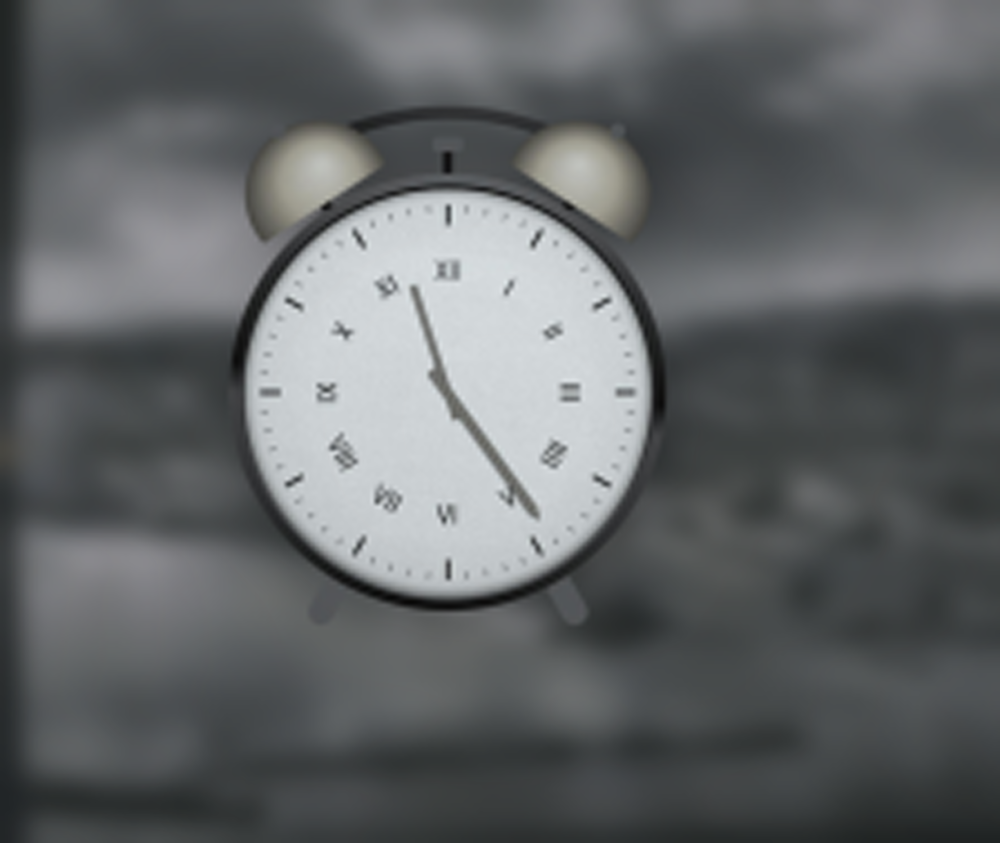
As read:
11.24
